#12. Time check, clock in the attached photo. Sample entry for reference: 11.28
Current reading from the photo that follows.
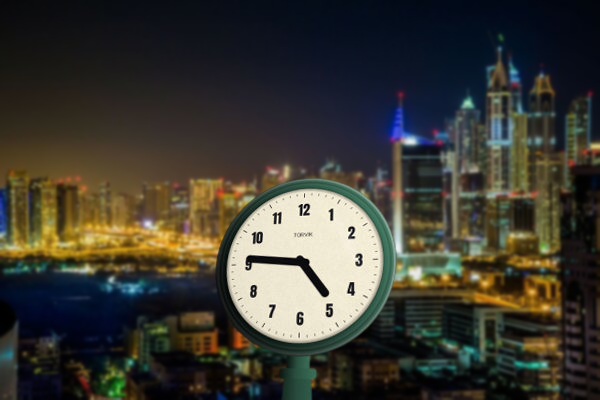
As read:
4.46
